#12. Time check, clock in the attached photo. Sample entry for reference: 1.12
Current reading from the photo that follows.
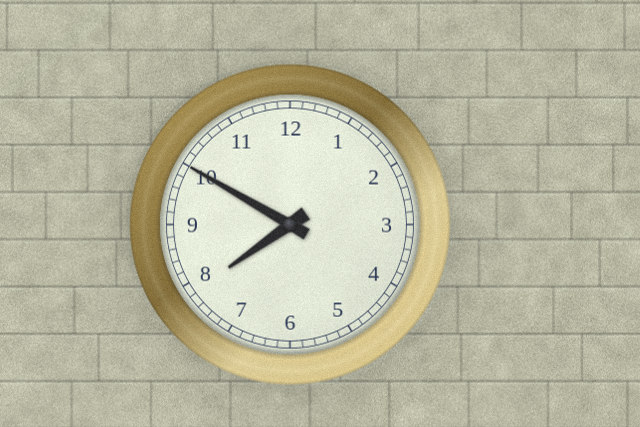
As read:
7.50
